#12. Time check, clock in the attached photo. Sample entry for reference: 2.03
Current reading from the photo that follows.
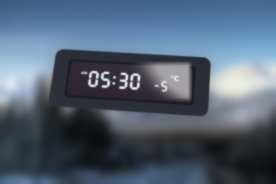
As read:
5.30
